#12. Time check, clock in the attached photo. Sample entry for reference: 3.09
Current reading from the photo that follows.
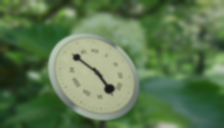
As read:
4.51
